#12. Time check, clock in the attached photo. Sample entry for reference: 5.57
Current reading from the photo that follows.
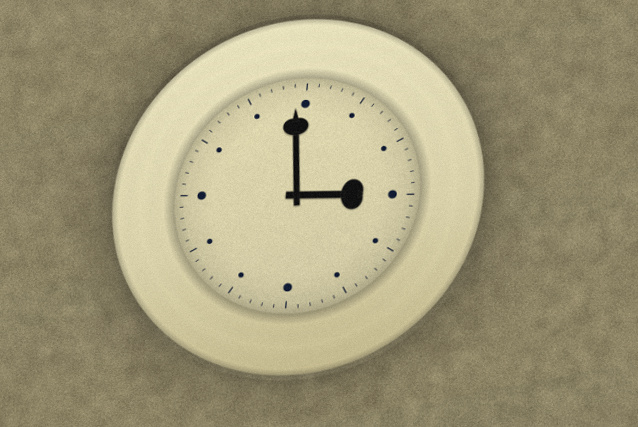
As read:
2.59
